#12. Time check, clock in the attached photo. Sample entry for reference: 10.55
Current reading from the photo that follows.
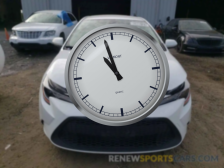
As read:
10.58
